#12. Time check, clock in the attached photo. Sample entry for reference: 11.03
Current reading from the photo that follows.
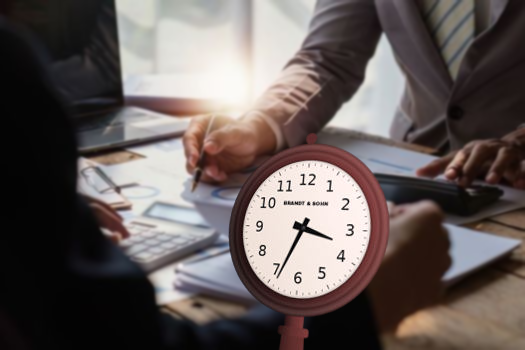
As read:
3.34
